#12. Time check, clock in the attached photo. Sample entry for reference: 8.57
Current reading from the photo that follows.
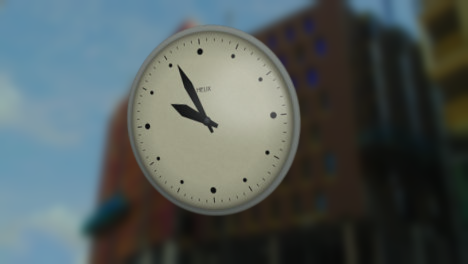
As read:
9.56
